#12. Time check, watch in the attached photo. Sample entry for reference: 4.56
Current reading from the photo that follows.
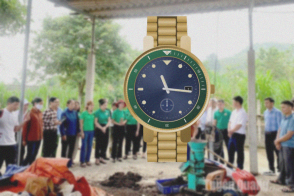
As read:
11.16
